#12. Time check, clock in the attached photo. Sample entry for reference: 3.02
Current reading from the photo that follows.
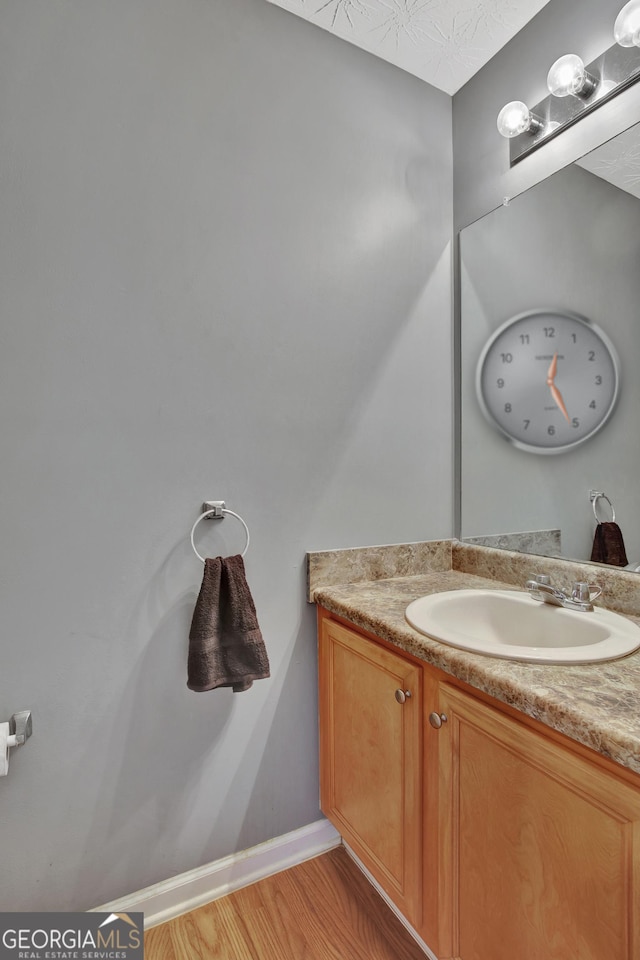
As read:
12.26
